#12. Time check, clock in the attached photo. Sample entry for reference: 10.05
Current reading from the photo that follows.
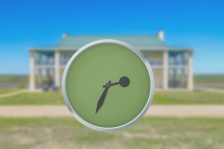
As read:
2.34
